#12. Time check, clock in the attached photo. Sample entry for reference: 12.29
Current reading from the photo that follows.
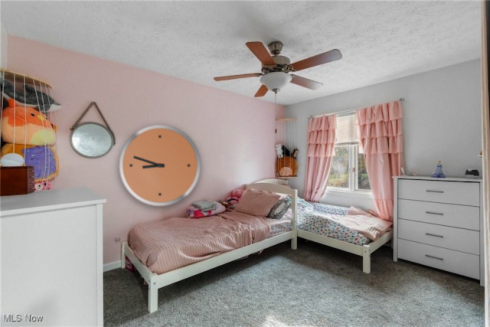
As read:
8.48
